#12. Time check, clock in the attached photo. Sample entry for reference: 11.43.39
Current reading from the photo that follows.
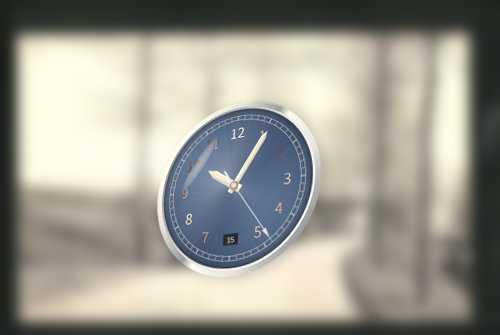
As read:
10.05.24
